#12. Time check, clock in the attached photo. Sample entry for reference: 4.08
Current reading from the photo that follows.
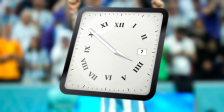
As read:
3.51
